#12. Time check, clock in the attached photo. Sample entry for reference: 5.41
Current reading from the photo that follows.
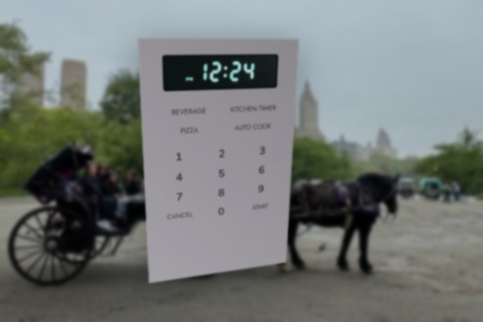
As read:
12.24
